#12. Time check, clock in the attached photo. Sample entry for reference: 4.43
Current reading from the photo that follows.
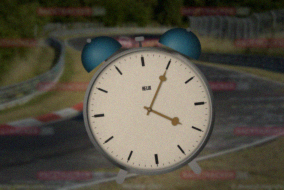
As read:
4.05
